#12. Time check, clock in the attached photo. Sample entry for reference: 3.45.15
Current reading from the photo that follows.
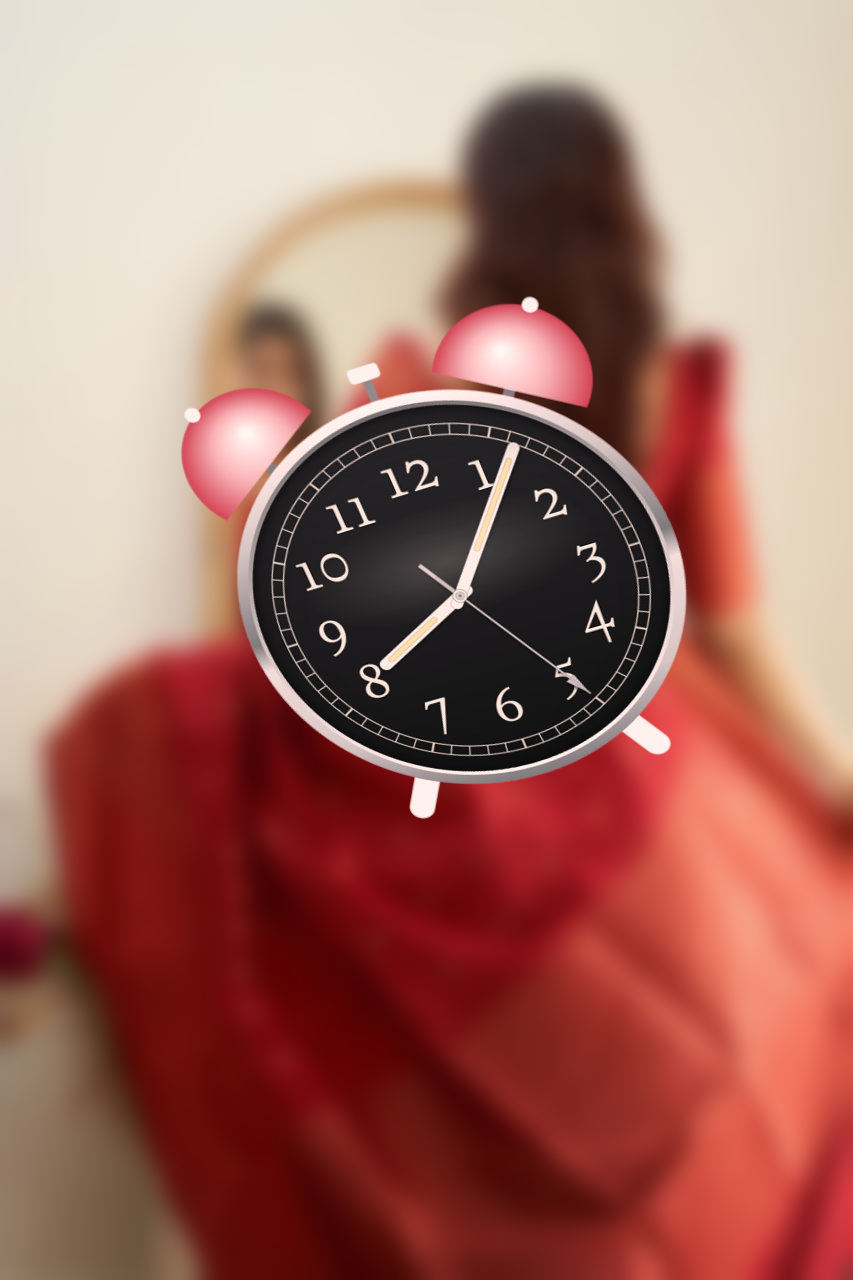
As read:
8.06.25
